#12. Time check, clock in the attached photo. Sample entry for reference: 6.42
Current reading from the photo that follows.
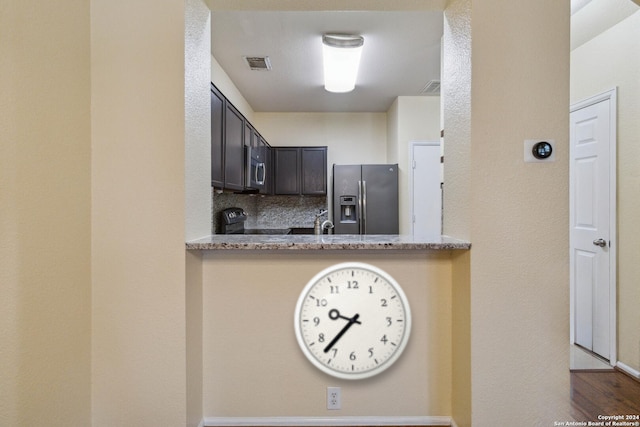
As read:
9.37
